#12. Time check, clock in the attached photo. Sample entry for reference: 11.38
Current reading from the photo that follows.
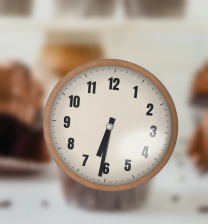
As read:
6.31
